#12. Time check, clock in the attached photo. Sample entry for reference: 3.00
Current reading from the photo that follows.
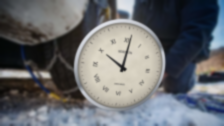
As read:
10.01
